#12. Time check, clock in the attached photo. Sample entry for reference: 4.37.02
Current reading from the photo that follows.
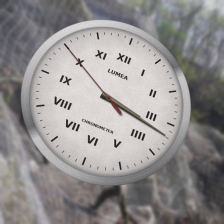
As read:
3.16.50
